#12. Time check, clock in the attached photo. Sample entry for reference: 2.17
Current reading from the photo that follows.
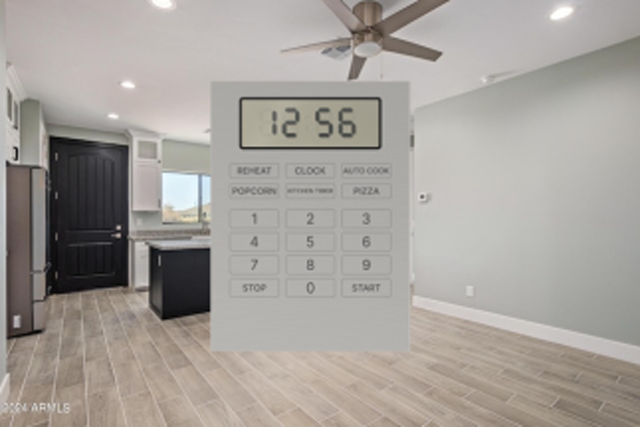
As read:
12.56
